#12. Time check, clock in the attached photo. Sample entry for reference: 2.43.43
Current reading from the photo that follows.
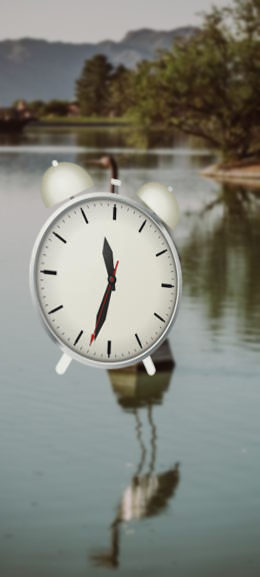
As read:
11.32.33
